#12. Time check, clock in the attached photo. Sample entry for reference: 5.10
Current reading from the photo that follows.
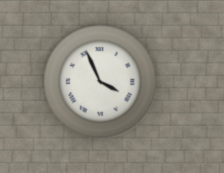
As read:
3.56
